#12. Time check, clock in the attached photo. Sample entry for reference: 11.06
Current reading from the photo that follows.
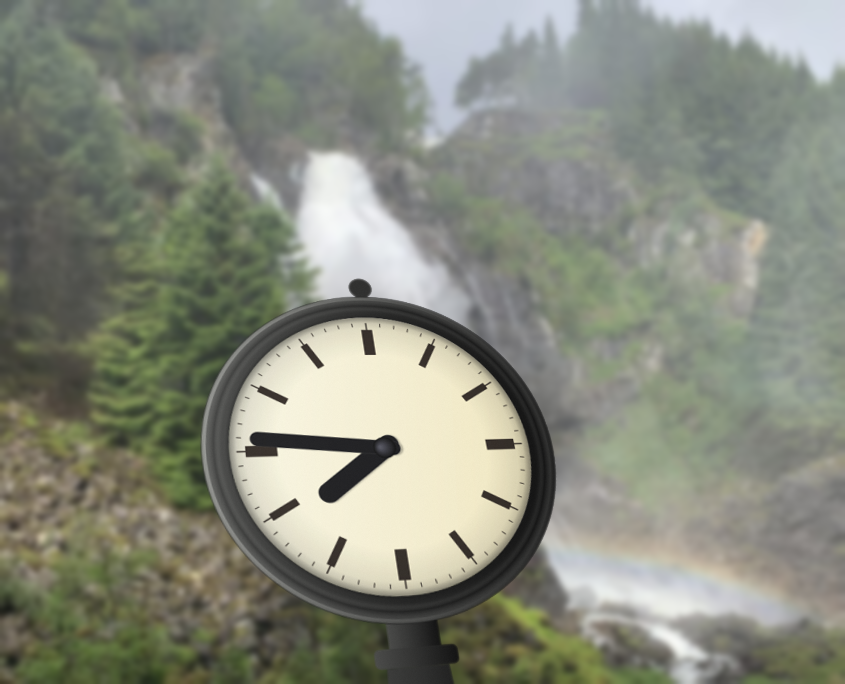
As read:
7.46
